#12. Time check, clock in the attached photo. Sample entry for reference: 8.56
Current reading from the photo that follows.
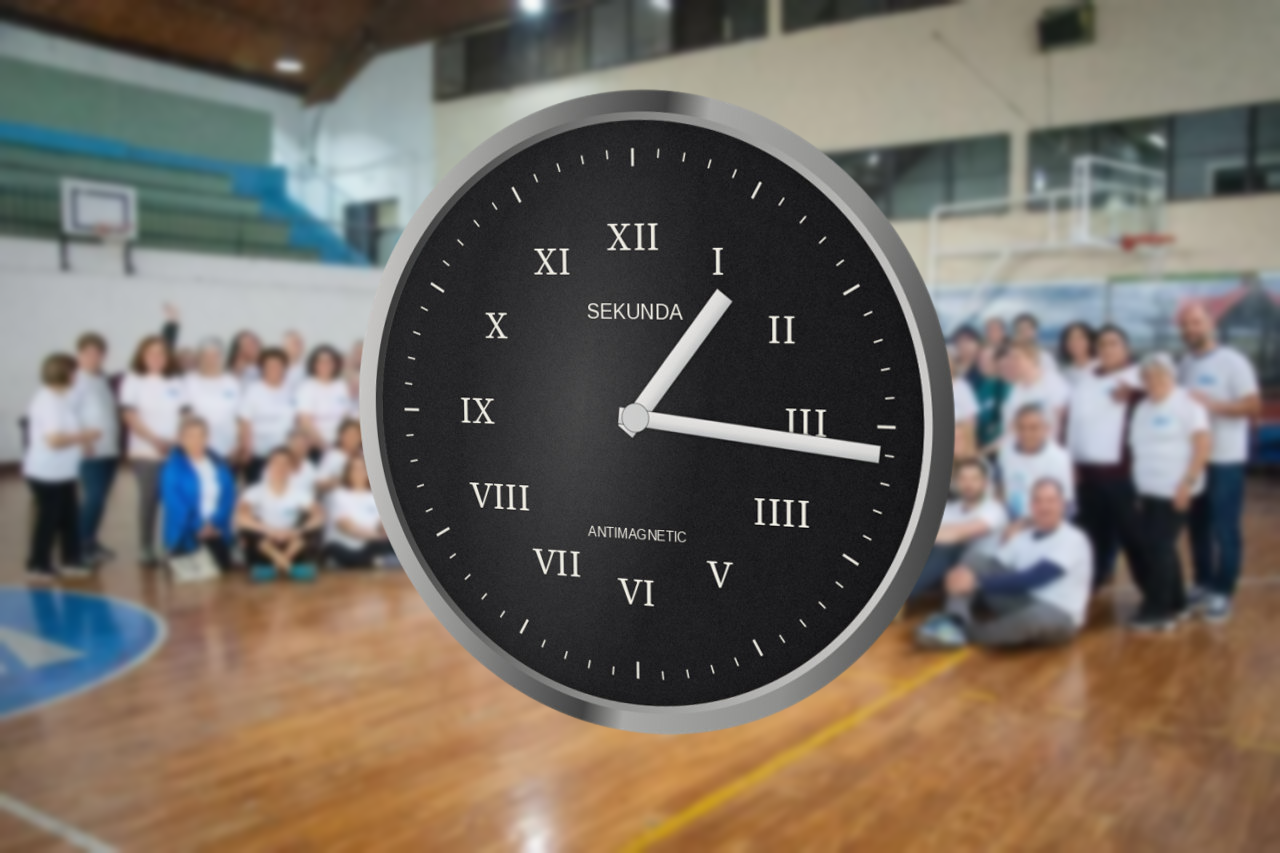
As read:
1.16
